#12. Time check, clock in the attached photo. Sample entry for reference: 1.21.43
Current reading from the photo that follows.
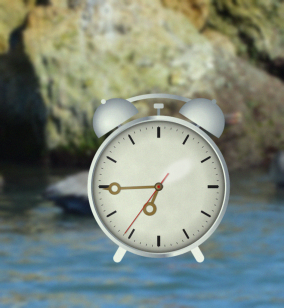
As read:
6.44.36
